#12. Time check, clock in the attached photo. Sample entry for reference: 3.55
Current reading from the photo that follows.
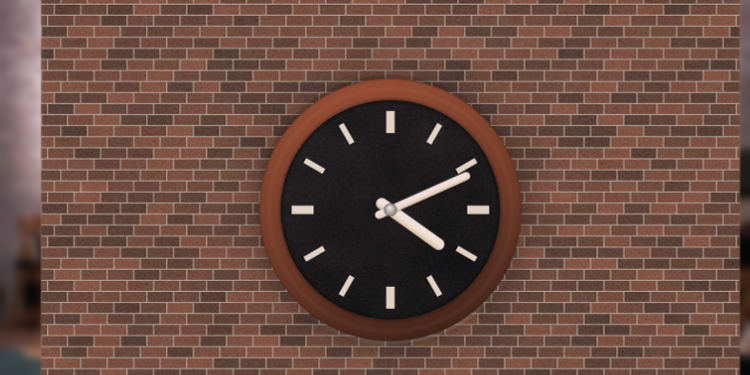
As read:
4.11
